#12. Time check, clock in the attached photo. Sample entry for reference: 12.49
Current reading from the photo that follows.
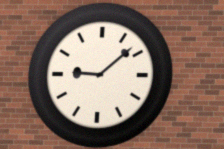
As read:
9.08
